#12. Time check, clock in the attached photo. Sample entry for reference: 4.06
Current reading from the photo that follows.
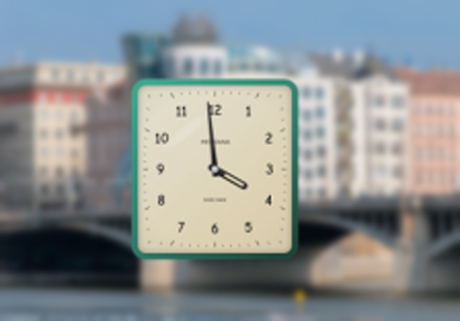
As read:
3.59
